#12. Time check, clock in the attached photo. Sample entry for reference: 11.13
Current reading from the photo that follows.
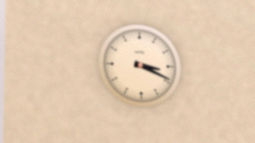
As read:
3.19
